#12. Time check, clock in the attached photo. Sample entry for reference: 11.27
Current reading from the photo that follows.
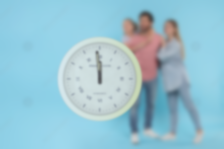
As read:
11.59
